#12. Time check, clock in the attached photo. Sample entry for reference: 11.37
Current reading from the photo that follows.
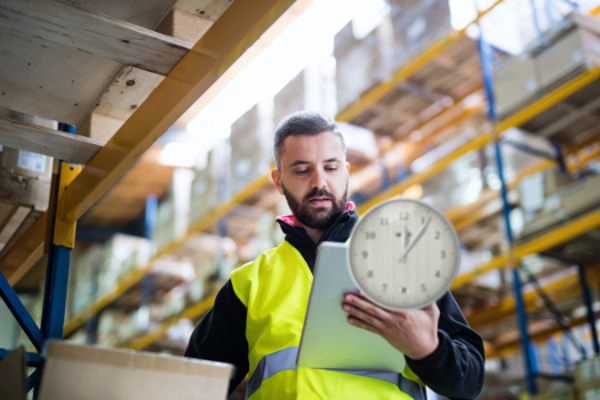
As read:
12.06
